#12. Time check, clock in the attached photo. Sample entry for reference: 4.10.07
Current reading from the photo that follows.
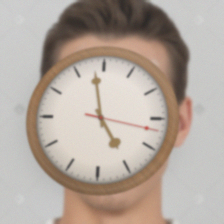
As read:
4.58.17
